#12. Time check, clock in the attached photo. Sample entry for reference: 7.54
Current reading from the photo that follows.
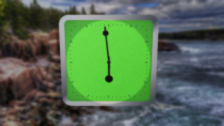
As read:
5.59
